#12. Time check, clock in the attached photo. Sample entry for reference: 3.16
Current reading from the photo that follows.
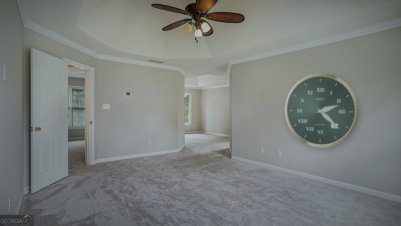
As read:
2.22
